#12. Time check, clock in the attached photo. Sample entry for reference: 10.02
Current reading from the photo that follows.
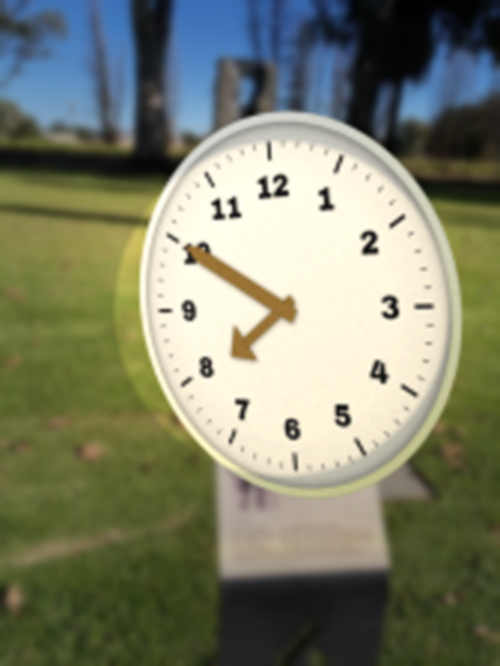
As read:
7.50
